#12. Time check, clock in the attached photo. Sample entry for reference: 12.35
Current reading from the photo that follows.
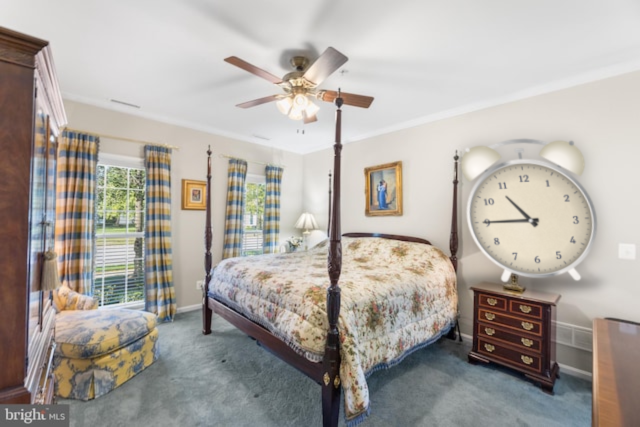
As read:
10.45
